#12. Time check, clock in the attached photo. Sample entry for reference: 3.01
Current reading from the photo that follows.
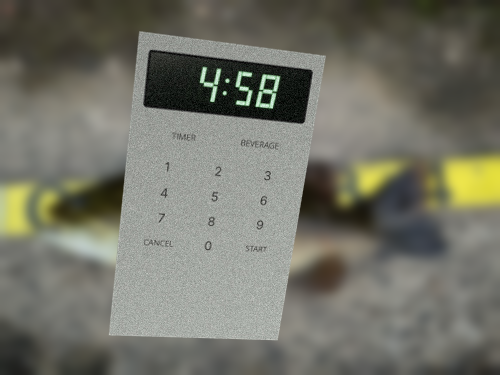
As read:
4.58
